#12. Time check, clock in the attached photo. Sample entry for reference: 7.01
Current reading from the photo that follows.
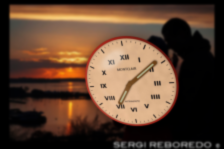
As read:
7.09
